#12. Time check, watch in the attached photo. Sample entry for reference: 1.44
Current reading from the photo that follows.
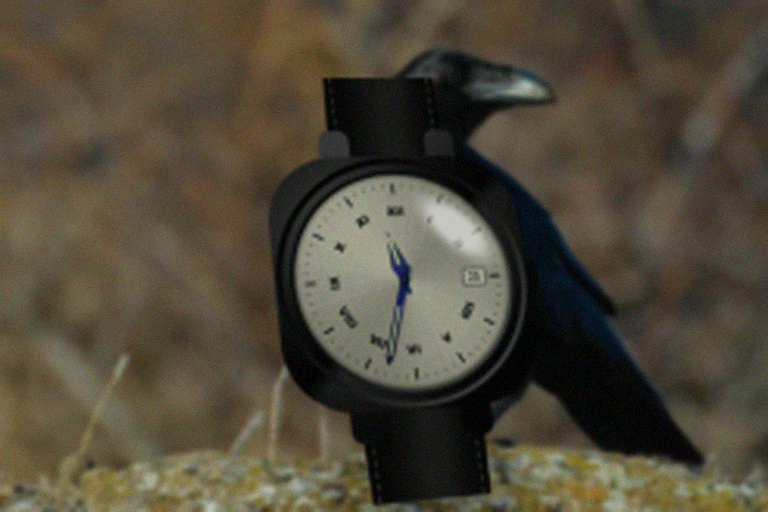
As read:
11.33
